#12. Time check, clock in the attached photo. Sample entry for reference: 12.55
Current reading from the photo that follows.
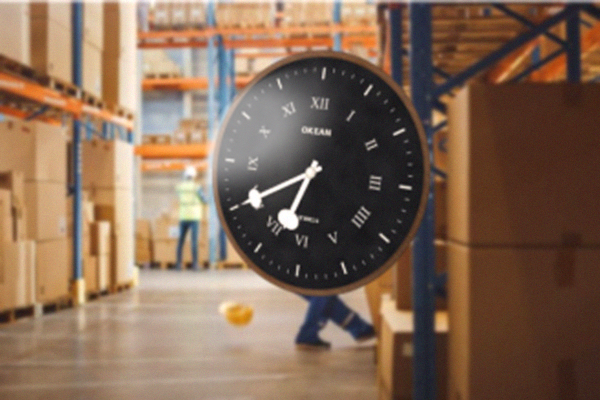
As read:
6.40
